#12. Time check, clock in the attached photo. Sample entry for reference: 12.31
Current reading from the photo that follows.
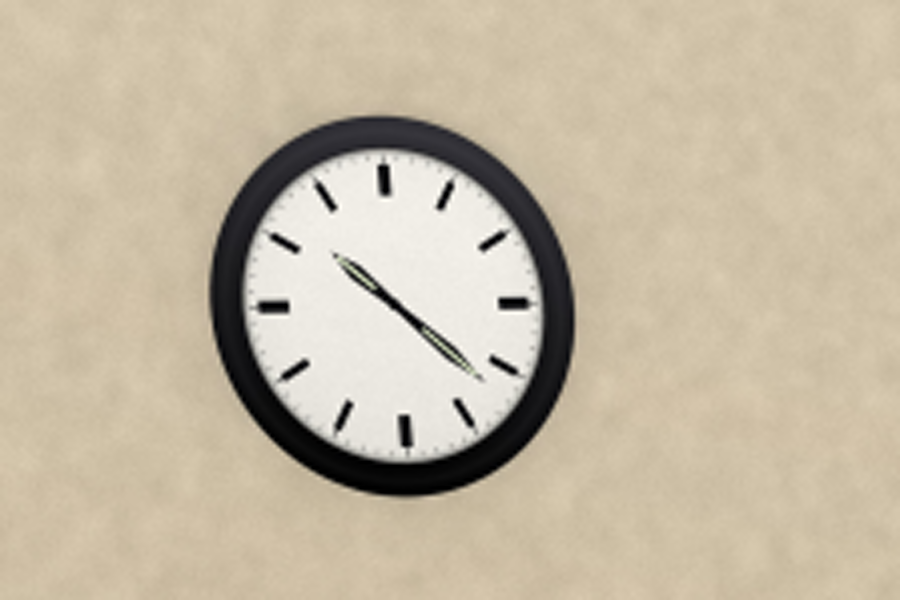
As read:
10.22
